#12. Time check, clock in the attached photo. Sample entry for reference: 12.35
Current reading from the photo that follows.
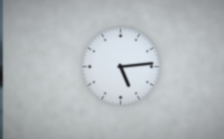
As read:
5.14
